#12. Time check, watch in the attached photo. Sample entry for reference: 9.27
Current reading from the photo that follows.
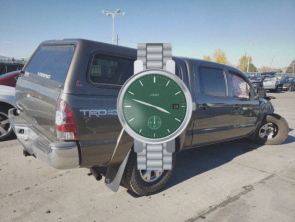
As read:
3.48
